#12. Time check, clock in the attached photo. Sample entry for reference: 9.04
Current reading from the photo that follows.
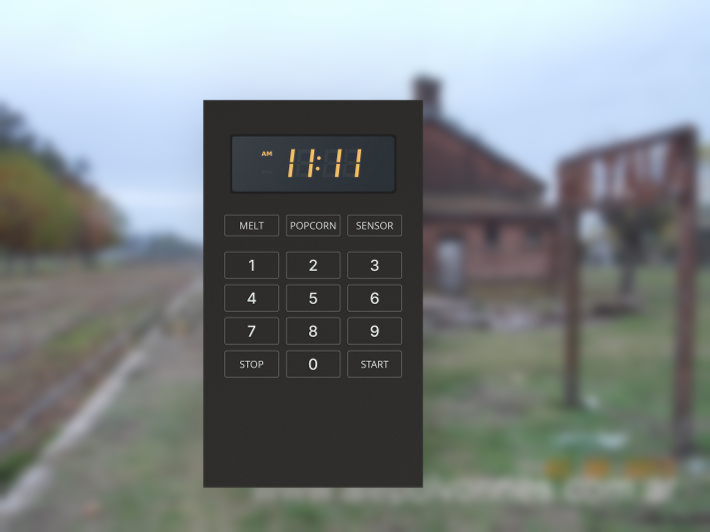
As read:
11.11
